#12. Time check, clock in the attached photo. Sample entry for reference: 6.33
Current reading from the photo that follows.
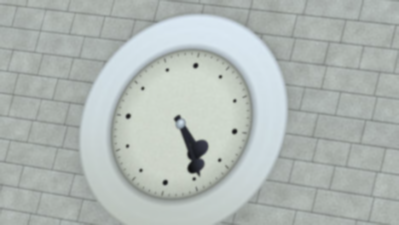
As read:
4.24
